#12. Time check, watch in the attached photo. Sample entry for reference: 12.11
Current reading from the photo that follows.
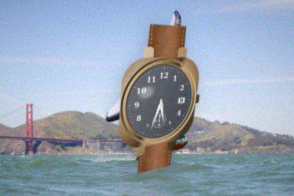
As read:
5.33
